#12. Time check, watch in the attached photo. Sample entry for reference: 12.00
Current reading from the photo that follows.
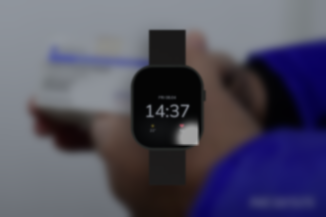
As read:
14.37
